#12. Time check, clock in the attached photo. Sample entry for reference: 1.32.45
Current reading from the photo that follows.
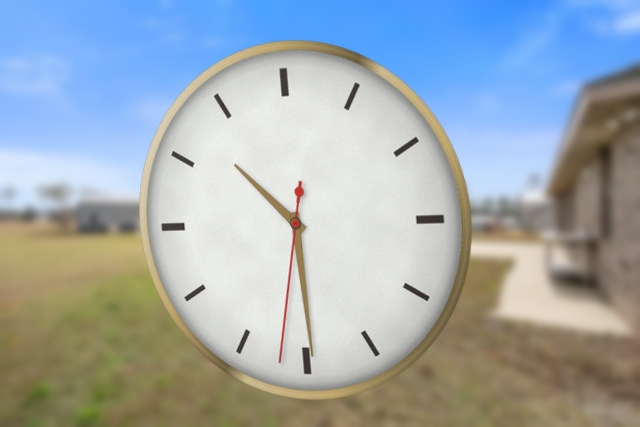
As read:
10.29.32
